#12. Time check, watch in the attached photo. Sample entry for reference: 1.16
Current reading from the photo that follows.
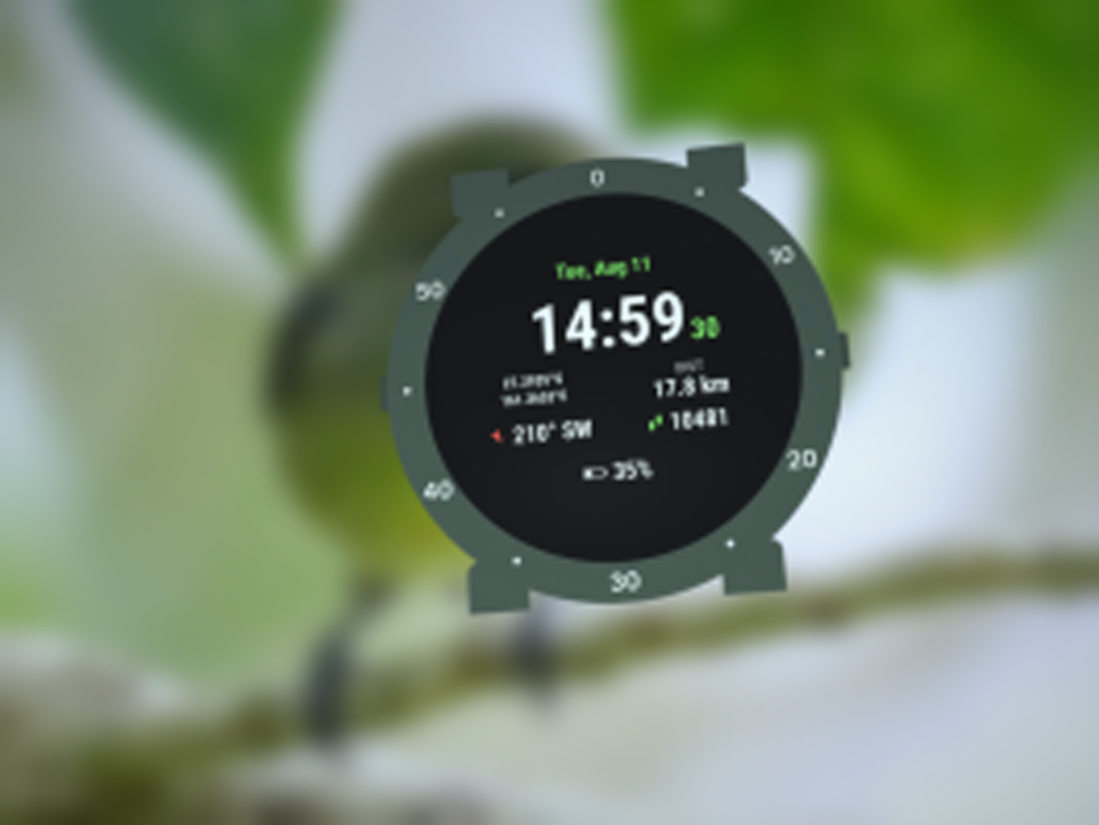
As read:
14.59
